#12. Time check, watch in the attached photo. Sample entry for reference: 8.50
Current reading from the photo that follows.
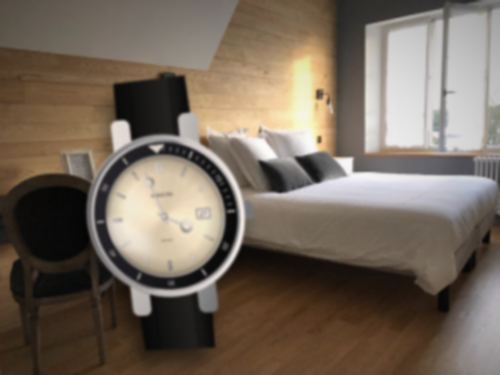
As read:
3.57
